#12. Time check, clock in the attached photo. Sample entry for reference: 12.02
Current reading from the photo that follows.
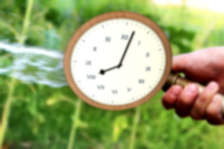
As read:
8.02
